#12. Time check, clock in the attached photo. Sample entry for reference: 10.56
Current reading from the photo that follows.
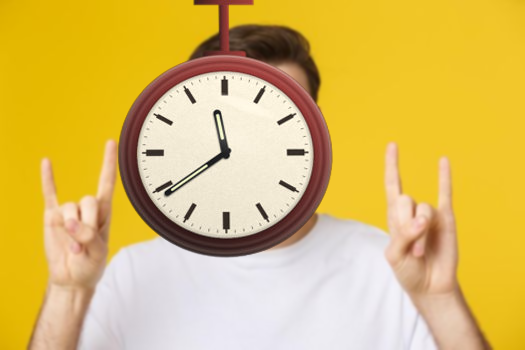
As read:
11.39
